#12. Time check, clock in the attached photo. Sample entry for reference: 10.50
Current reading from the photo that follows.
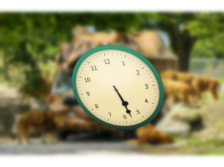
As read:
5.28
